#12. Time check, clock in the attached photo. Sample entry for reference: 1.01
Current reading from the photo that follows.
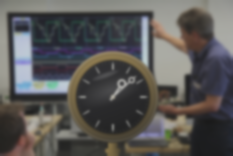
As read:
1.08
